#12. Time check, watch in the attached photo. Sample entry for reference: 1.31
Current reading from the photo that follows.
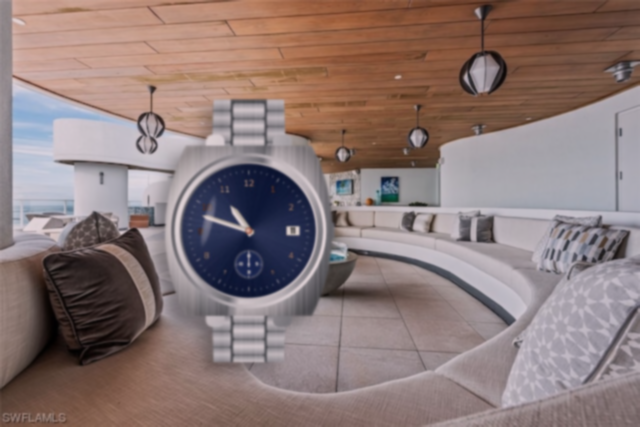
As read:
10.48
